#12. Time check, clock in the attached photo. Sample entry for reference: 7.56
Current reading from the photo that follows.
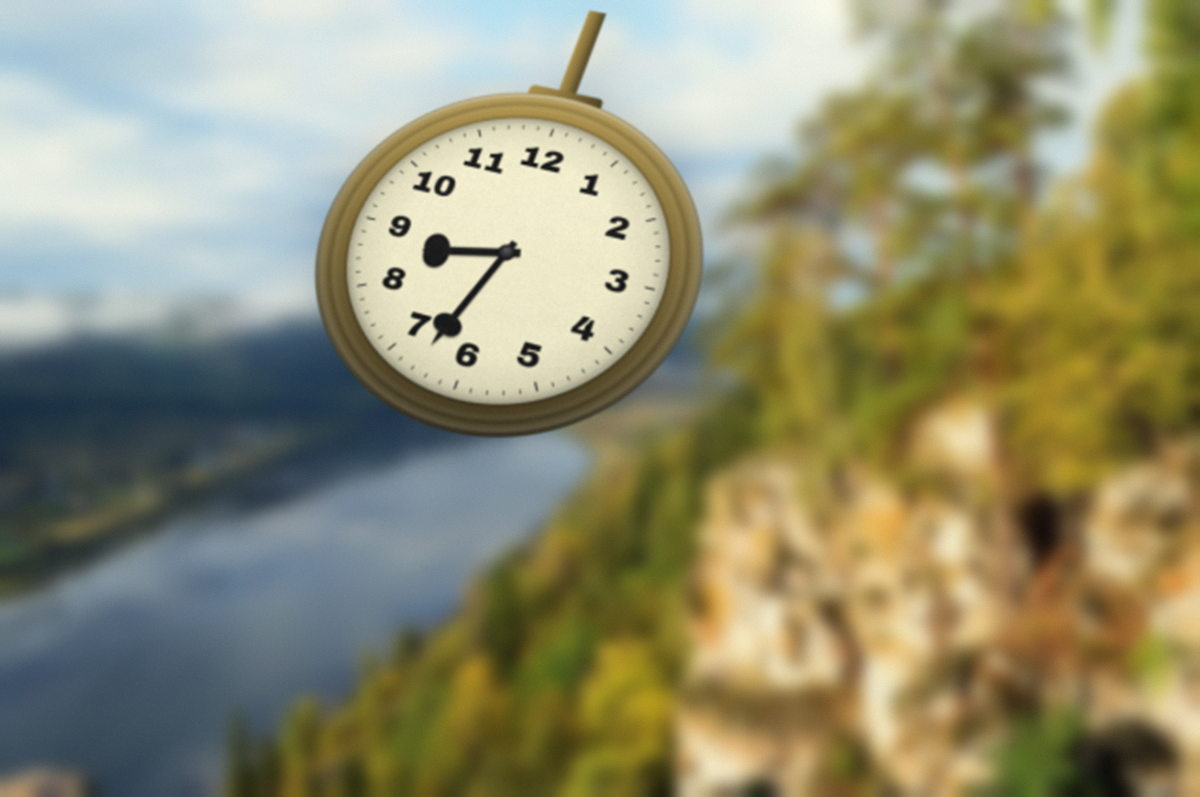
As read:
8.33
